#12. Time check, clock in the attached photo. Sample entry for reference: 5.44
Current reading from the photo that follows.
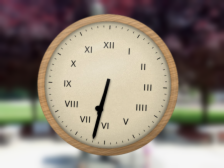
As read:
6.32
